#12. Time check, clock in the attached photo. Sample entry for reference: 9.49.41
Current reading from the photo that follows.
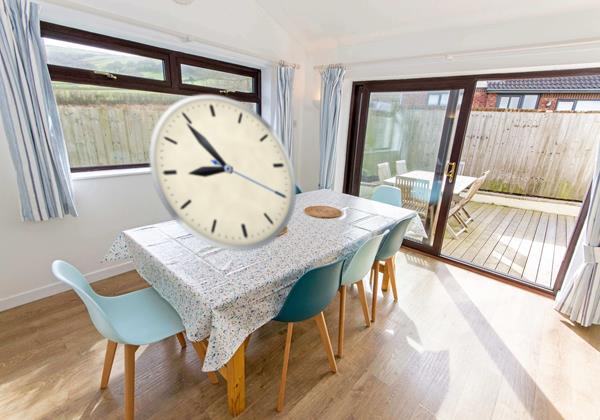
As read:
8.54.20
